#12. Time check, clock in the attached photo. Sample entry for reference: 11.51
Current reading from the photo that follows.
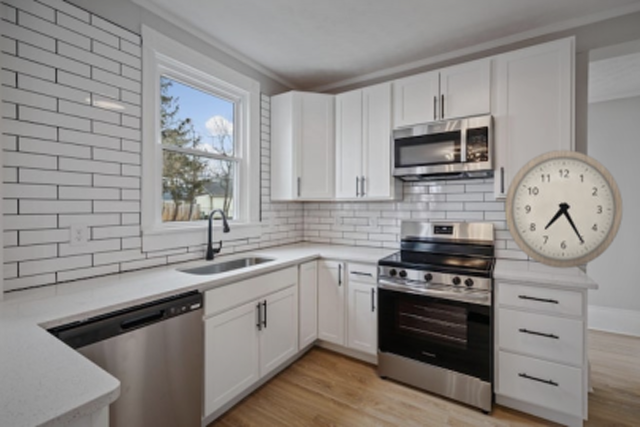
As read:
7.25
